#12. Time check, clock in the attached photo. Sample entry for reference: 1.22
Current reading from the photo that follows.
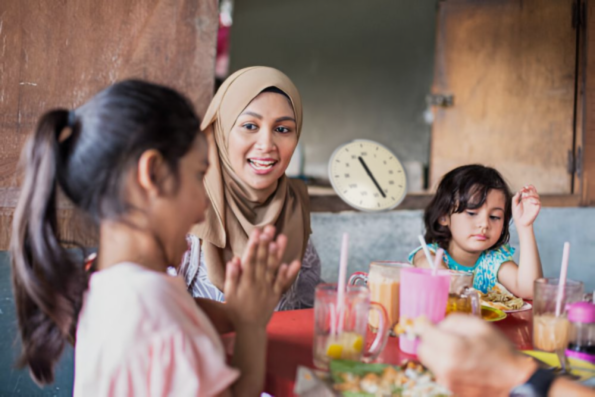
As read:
11.27
